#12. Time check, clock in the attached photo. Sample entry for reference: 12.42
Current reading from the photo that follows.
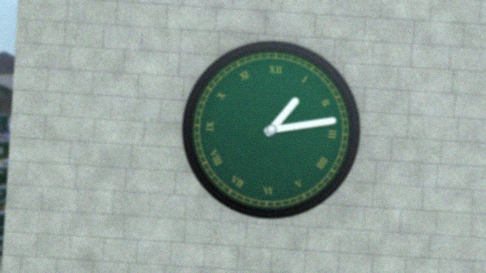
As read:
1.13
